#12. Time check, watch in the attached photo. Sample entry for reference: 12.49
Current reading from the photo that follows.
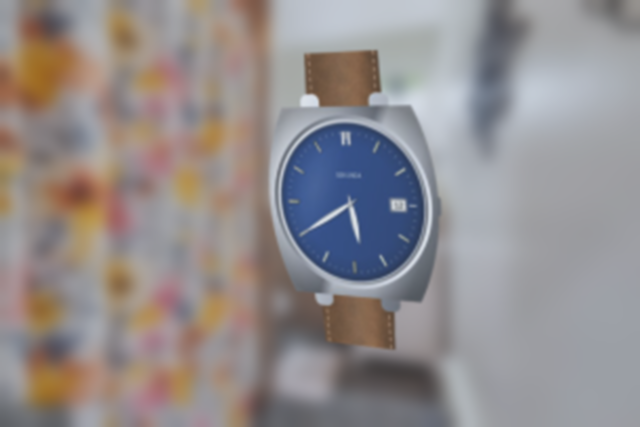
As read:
5.40
